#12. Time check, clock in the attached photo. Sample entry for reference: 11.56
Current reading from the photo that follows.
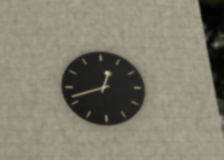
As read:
12.42
